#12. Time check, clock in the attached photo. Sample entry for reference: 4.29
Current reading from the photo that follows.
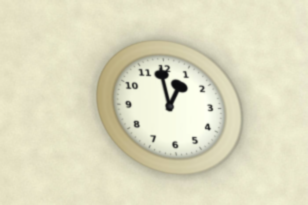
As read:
12.59
